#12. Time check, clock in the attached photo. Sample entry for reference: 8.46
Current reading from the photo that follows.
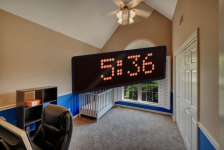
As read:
5.36
